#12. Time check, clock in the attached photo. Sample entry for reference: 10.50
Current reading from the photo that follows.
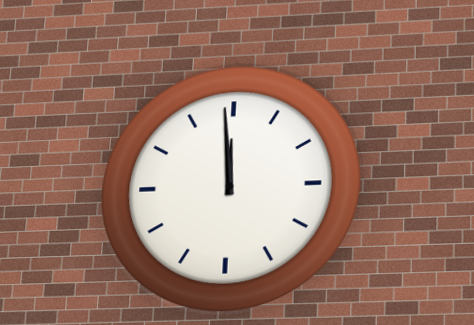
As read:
11.59
